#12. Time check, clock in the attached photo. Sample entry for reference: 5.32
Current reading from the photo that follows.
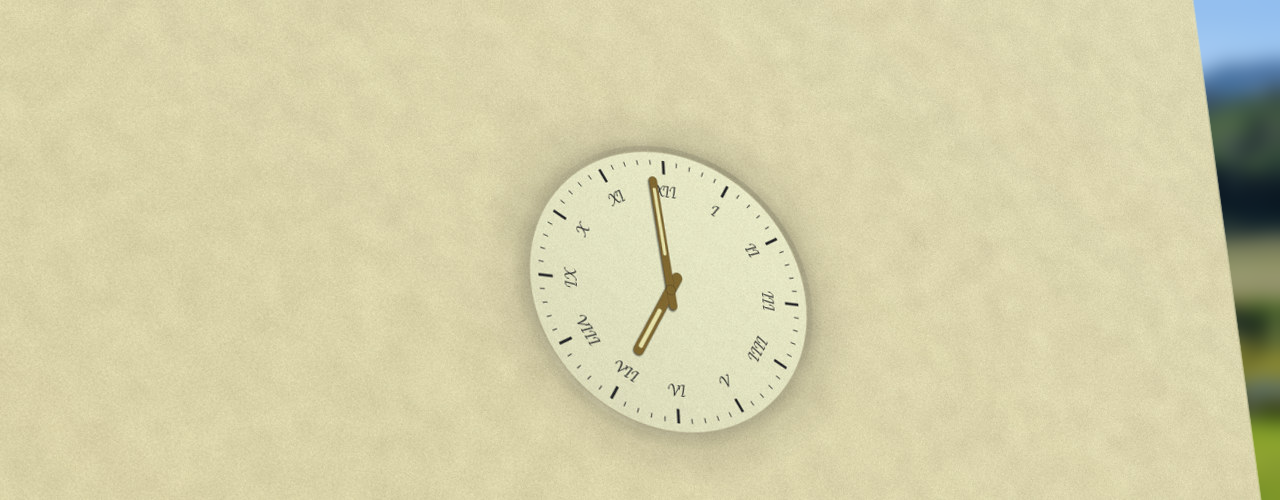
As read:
6.59
